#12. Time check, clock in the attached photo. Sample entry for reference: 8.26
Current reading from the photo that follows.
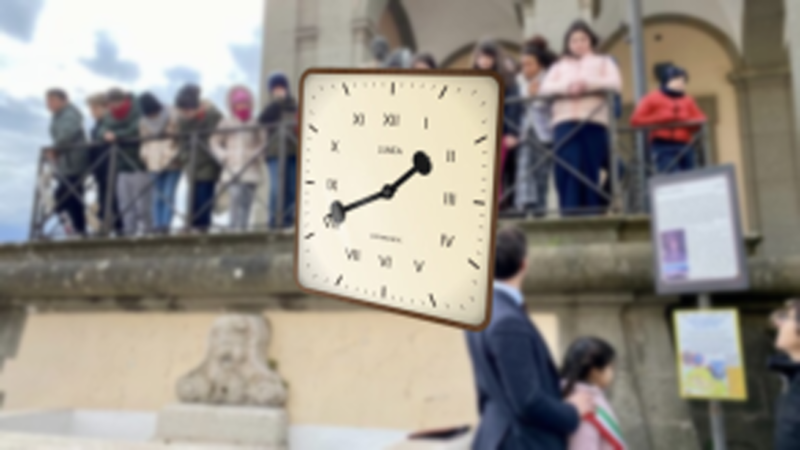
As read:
1.41
